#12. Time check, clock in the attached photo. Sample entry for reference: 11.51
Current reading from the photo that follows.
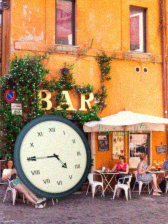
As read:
4.45
